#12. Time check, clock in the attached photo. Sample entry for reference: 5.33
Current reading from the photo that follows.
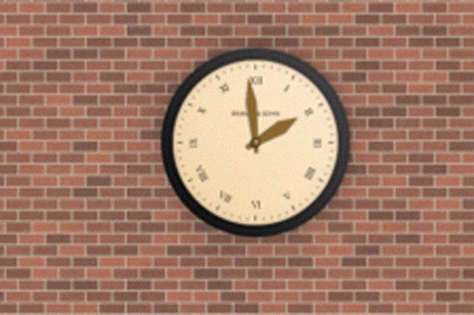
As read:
1.59
